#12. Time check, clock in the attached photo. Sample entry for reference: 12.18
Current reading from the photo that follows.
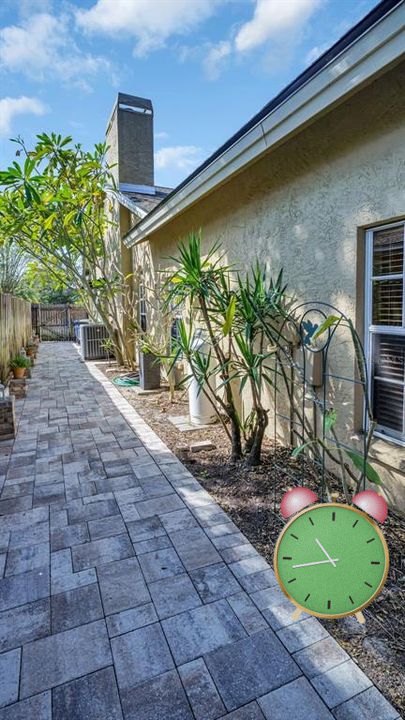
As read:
10.43
